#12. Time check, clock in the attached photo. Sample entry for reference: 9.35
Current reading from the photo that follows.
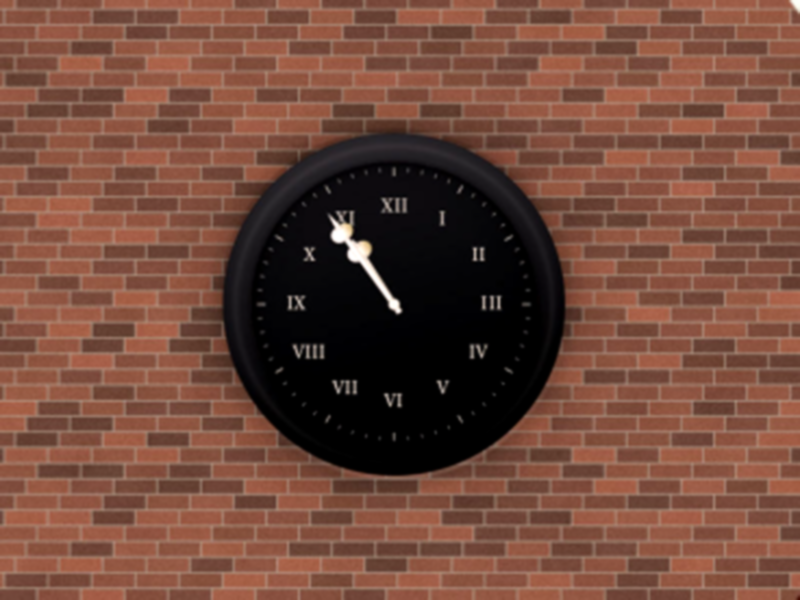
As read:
10.54
